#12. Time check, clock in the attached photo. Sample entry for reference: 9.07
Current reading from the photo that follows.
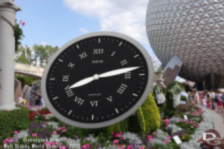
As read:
8.13
